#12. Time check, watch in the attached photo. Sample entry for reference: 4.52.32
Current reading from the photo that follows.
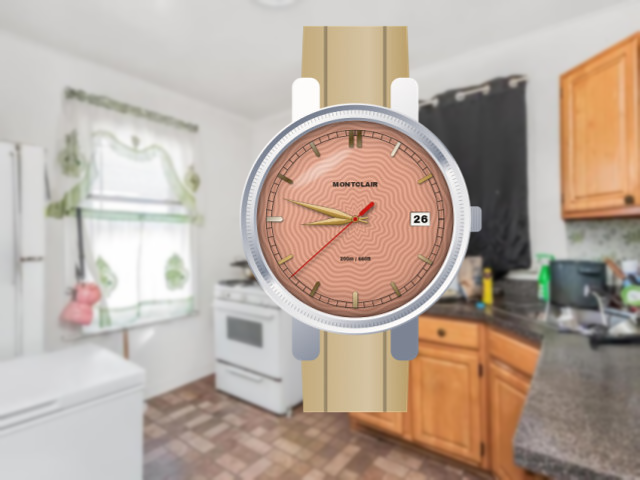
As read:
8.47.38
